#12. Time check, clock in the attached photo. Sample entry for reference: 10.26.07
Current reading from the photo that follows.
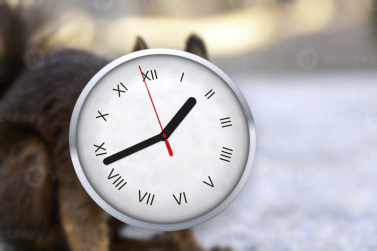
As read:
1.42.59
